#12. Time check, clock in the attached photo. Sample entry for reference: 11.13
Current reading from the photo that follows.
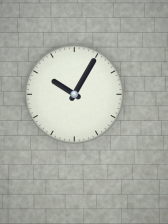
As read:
10.05
